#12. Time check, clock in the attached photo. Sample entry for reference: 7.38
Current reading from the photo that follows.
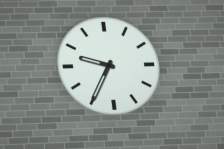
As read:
9.35
